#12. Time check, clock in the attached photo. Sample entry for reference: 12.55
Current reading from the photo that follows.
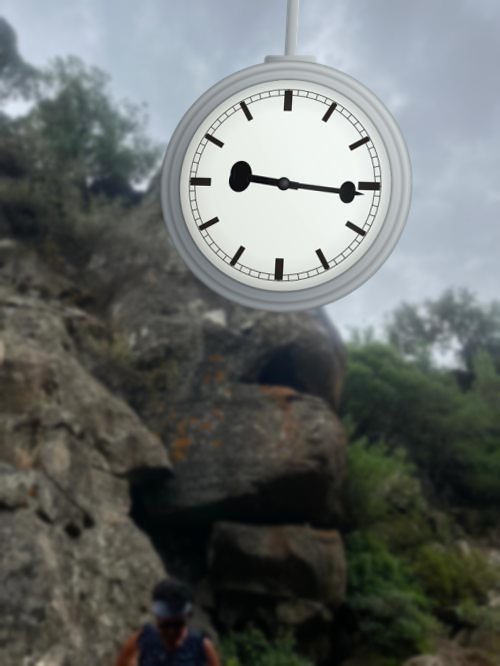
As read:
9.16
